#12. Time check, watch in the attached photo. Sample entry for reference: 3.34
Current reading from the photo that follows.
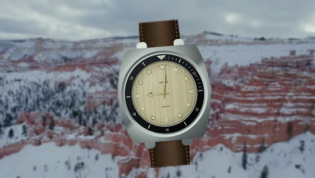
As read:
9.01
